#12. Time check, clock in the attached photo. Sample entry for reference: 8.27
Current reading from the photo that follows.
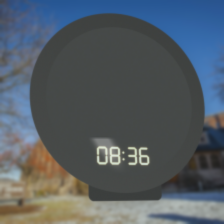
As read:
8.36
